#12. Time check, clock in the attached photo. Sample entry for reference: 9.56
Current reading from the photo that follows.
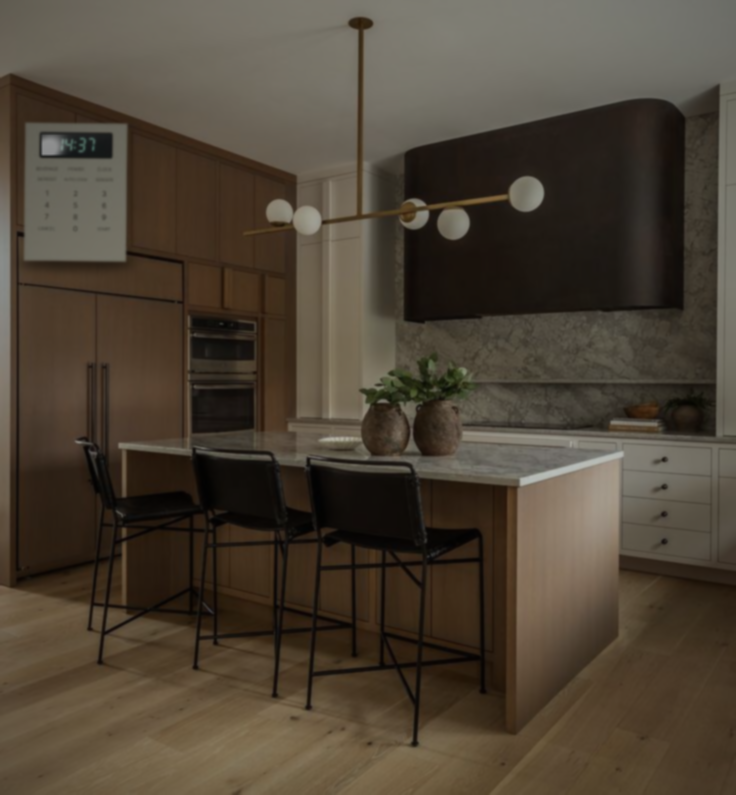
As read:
14.37
